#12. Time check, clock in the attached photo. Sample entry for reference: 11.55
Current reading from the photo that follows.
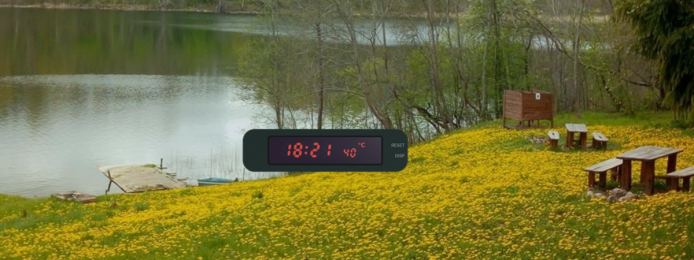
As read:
18.21
